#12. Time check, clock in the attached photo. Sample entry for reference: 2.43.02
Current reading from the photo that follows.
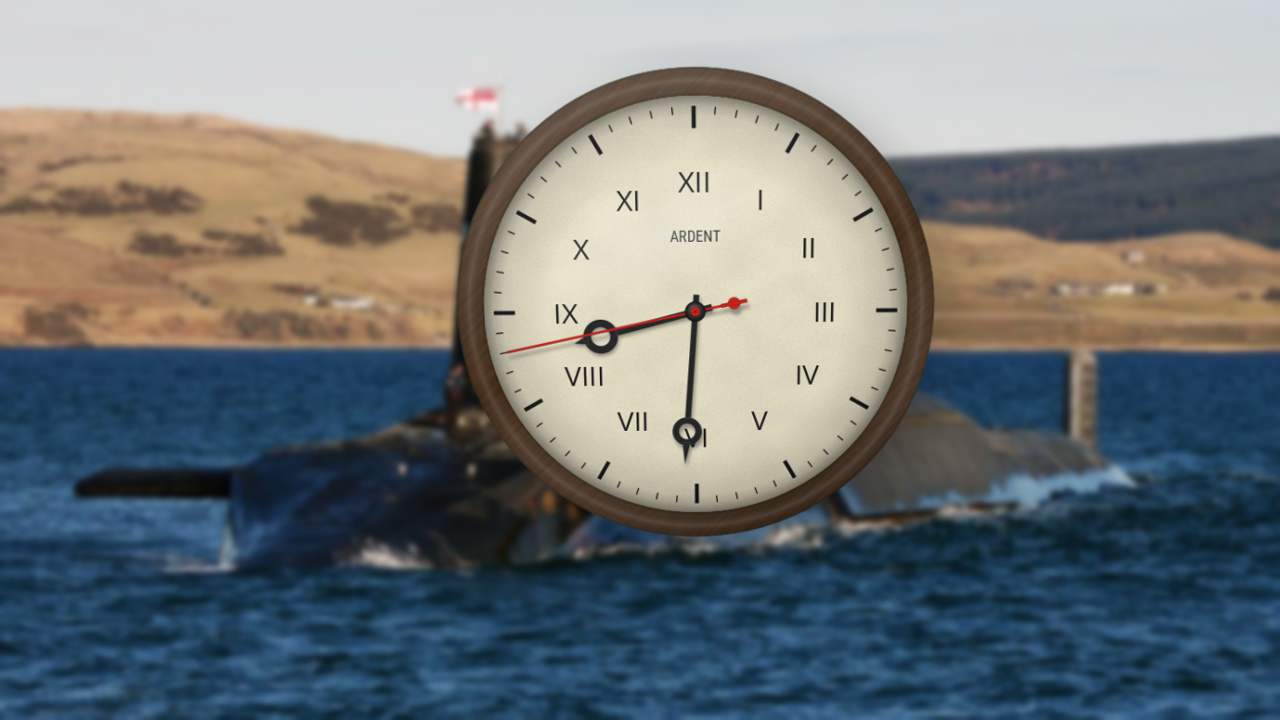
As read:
8.30.43
